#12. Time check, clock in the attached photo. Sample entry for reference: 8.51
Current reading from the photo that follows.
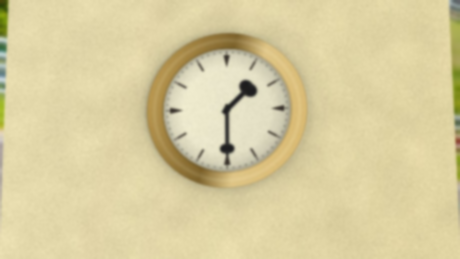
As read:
1.30
